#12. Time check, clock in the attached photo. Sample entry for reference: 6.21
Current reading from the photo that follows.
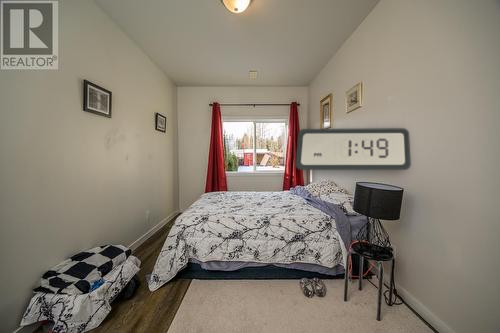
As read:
1.49
